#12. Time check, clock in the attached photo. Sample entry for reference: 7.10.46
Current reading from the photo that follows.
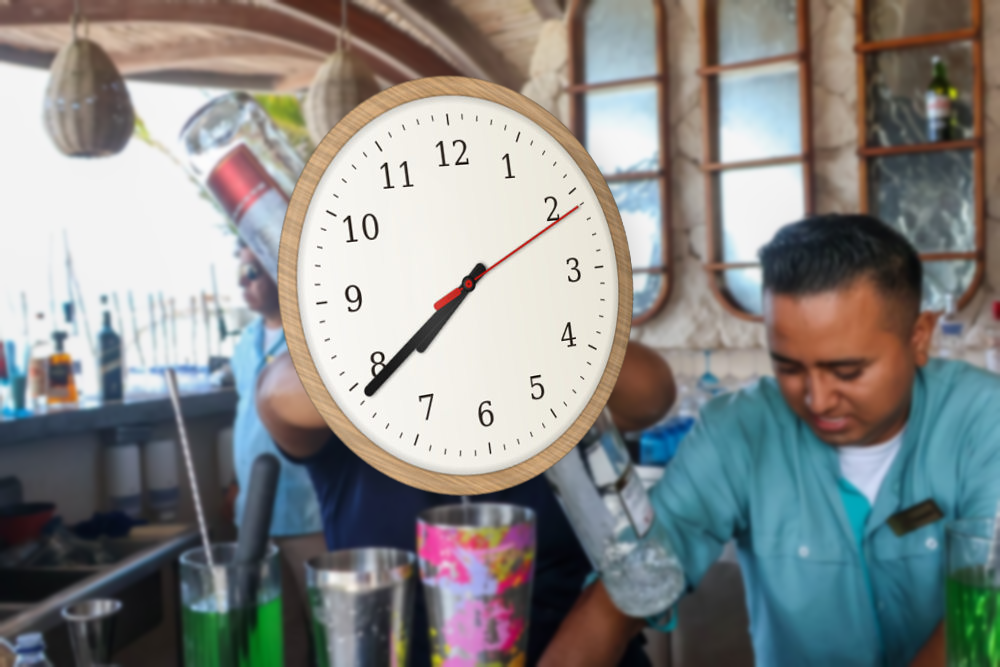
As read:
7.39.11
